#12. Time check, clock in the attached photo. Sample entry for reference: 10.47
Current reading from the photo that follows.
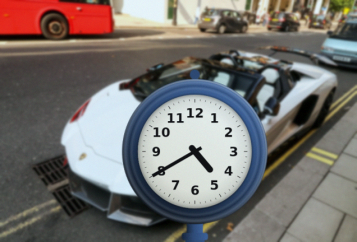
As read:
4.40
